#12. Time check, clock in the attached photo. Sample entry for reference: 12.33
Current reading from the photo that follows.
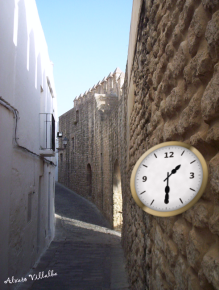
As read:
1.30
